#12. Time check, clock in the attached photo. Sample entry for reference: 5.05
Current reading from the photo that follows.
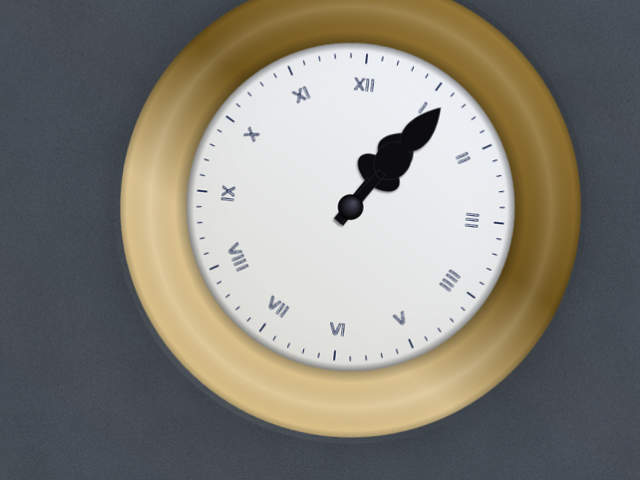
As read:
1.06
